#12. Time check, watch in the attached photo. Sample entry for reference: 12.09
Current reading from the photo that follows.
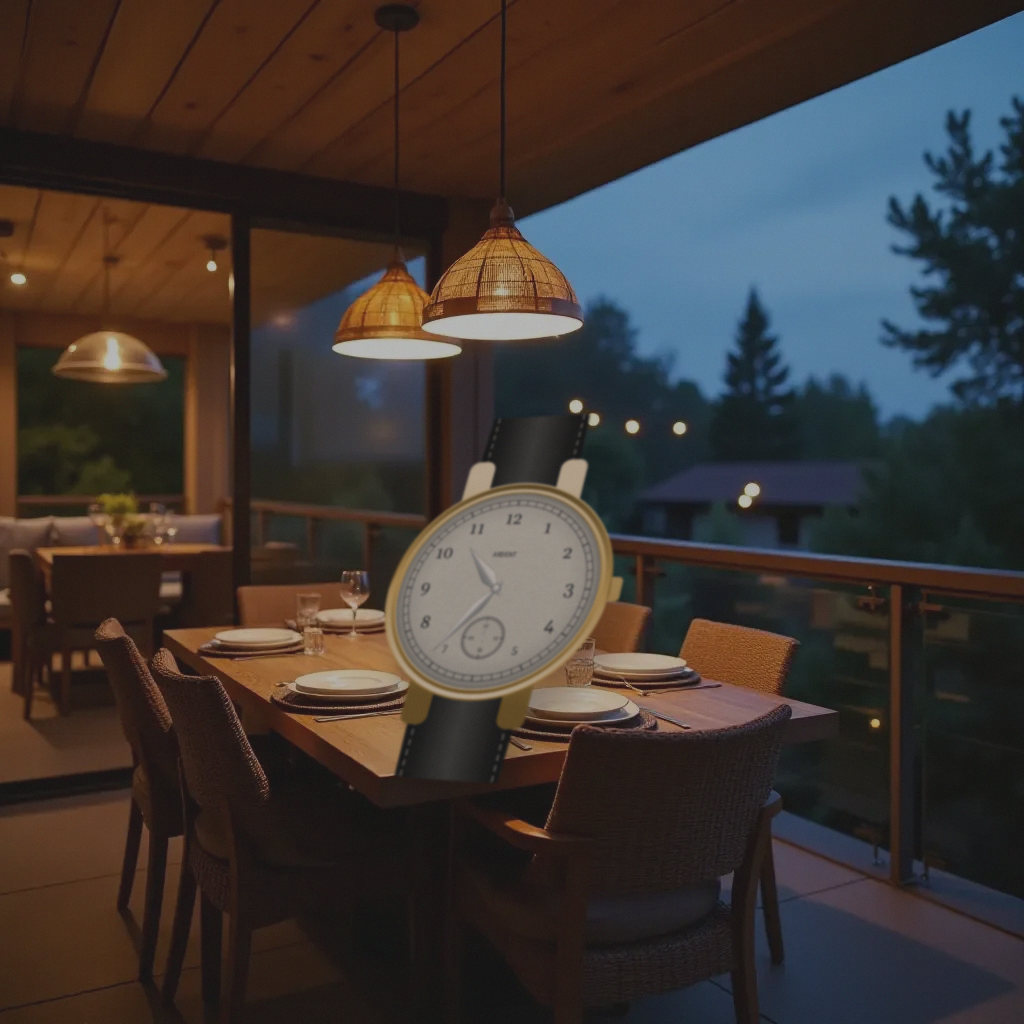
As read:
10.36
